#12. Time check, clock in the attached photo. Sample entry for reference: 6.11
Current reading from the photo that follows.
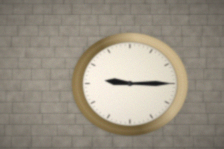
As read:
9.15
